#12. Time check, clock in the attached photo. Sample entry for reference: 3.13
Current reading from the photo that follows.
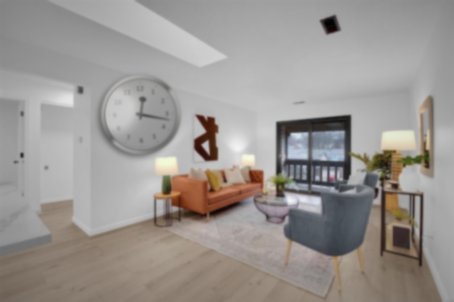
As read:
12.17
